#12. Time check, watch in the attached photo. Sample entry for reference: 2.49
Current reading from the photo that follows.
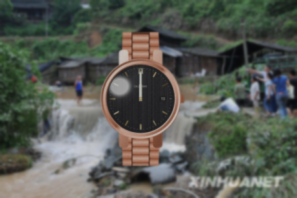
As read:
12.00
